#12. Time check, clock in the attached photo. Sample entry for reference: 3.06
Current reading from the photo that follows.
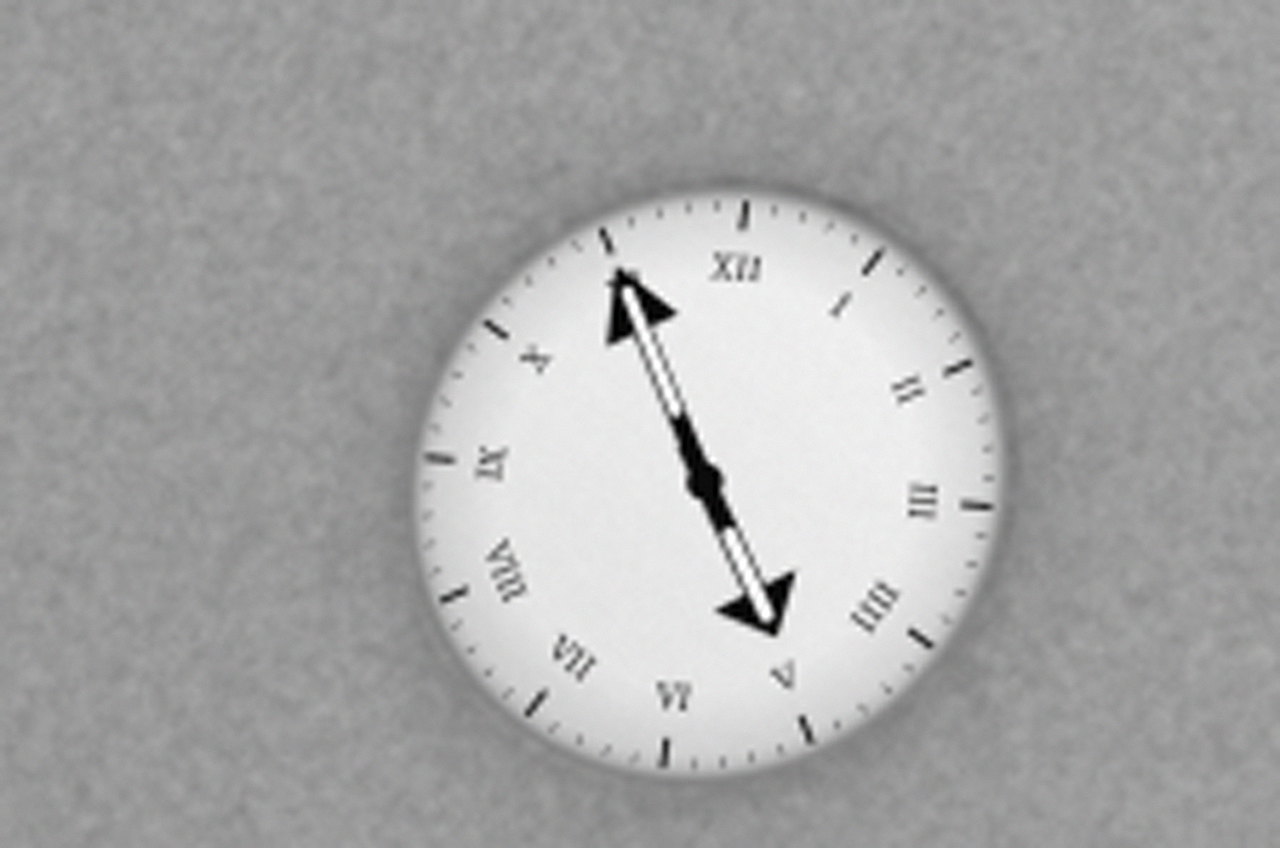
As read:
4.55
